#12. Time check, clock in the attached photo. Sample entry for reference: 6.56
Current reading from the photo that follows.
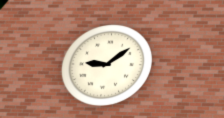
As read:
9.08
